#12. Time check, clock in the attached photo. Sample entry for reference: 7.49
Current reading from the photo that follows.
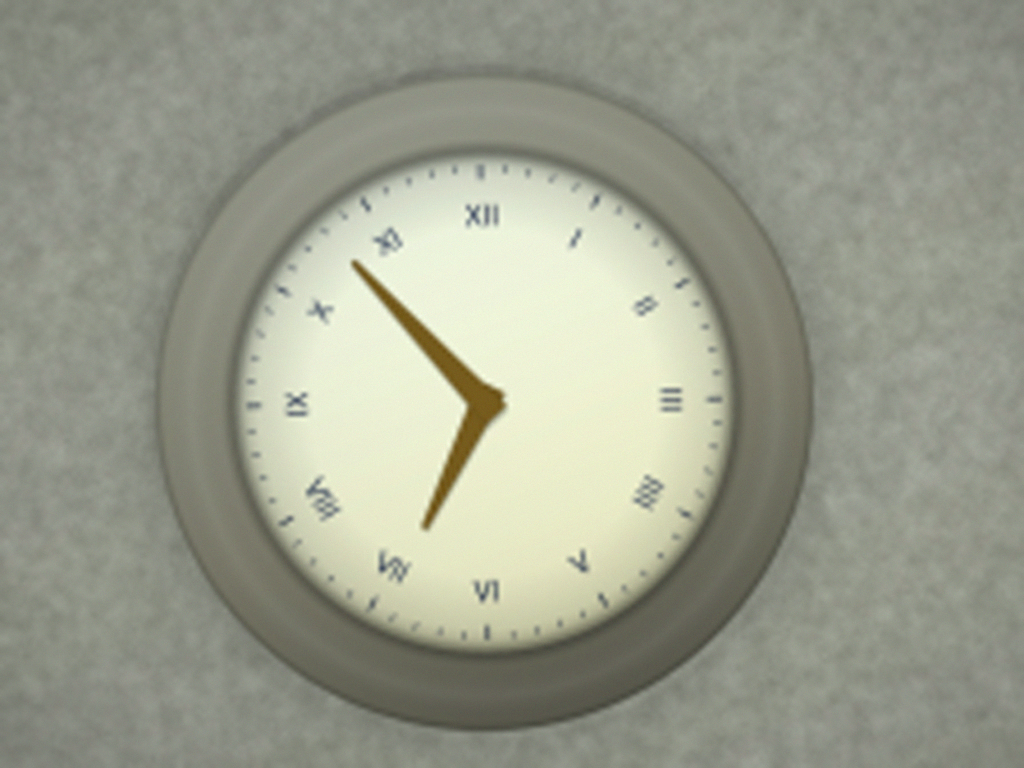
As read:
6.53
